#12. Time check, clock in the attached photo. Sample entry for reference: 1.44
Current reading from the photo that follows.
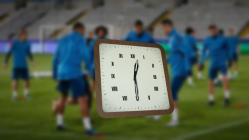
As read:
12.30
